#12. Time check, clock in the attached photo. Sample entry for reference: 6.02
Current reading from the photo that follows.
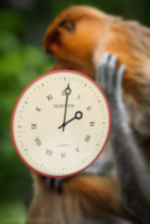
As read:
2.01
